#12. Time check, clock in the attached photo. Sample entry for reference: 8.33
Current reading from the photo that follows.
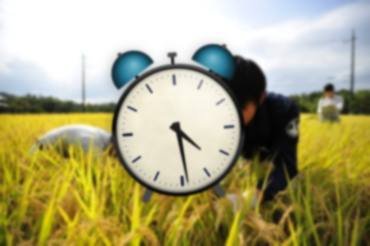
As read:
4.29
